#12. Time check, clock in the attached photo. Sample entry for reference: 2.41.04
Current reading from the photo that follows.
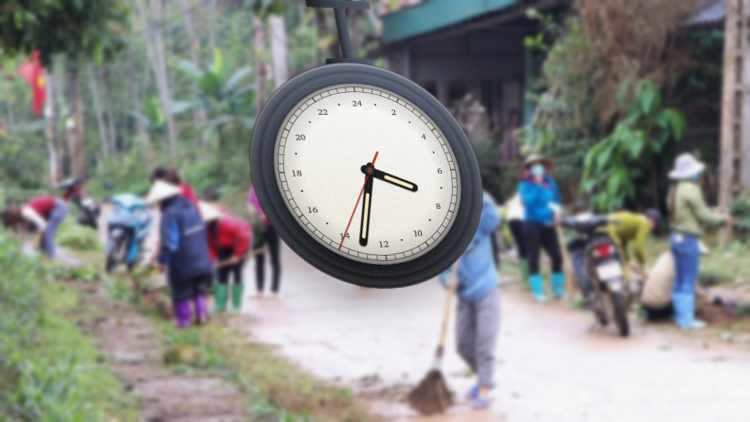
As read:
7.32.35
